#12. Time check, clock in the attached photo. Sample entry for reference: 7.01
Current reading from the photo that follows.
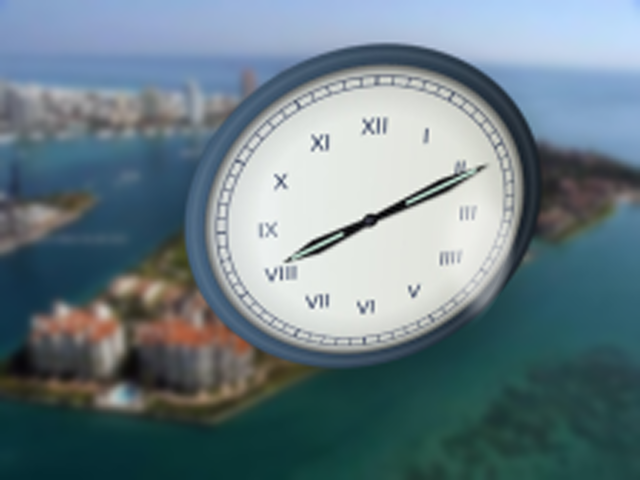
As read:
8.11
